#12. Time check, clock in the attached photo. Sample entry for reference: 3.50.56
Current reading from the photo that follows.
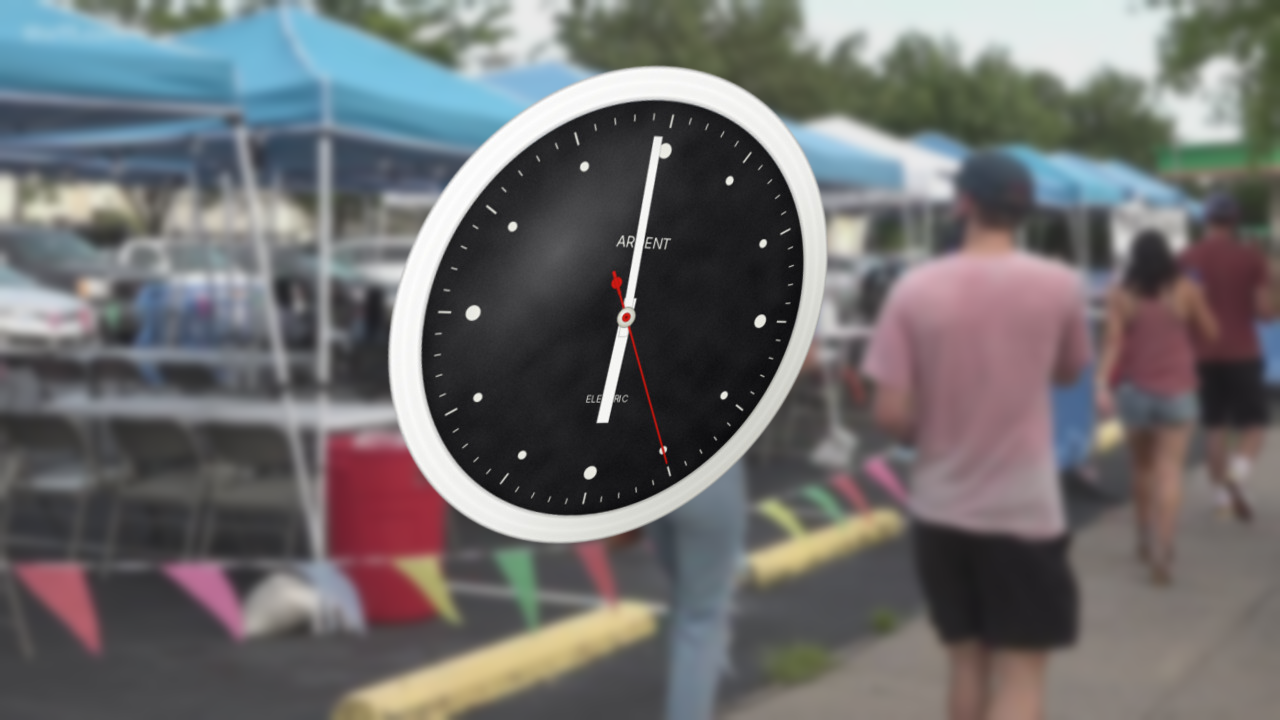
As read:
5.59.25
